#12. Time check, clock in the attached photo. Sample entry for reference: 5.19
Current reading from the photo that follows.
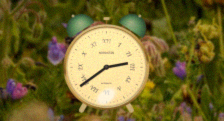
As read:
2.39
